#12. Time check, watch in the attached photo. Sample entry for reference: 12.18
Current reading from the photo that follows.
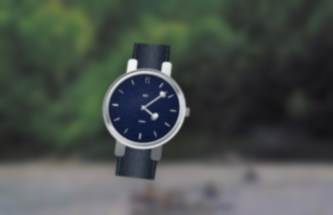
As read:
4.08
